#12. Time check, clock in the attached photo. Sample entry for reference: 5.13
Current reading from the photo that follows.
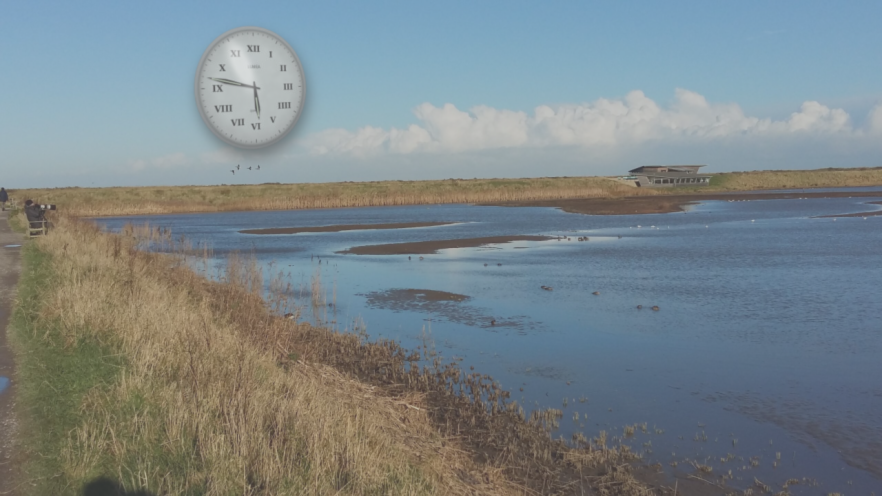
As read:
5.47
